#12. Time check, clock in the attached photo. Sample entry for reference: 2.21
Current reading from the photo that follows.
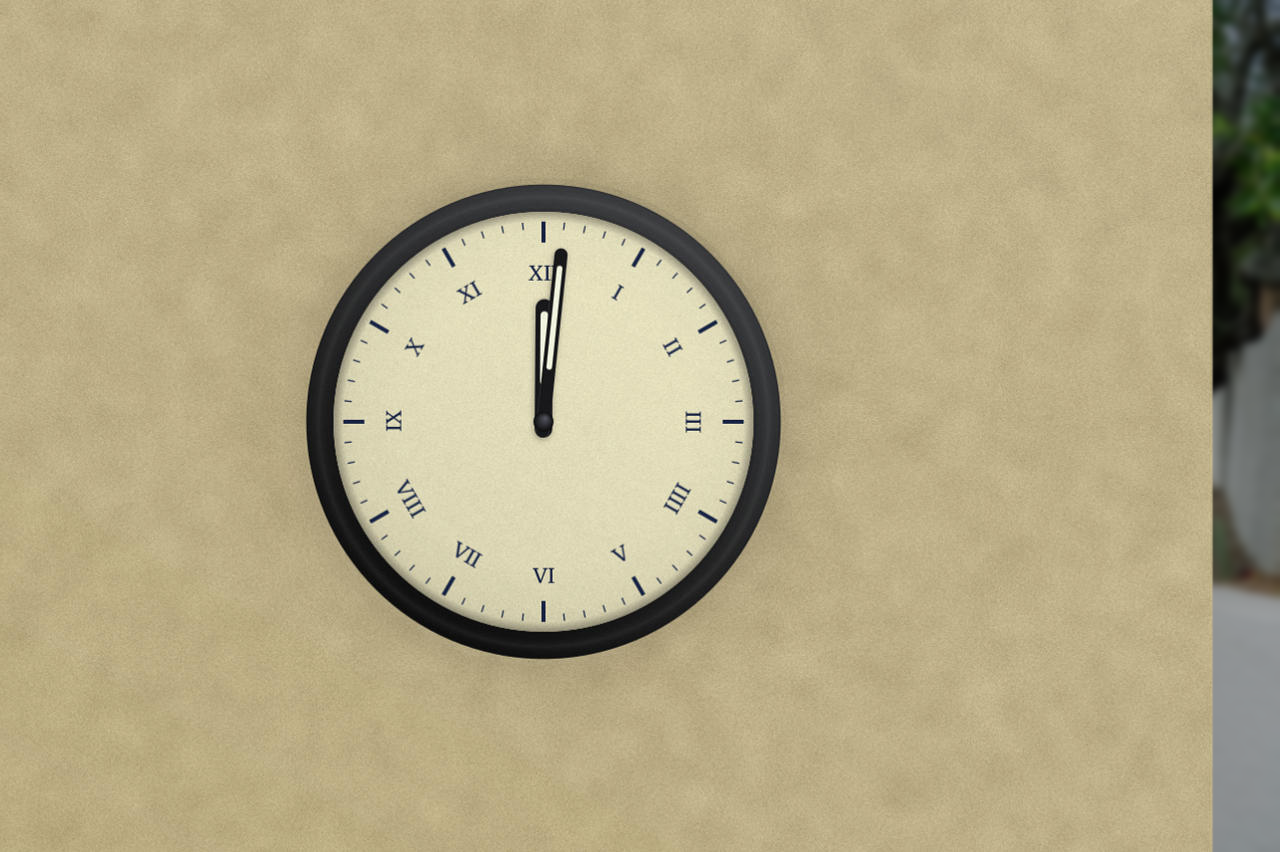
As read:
12.01
